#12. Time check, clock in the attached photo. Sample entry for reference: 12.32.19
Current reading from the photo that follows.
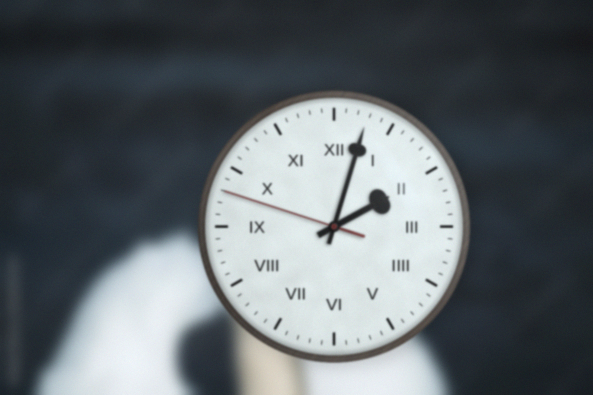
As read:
2.02.48
